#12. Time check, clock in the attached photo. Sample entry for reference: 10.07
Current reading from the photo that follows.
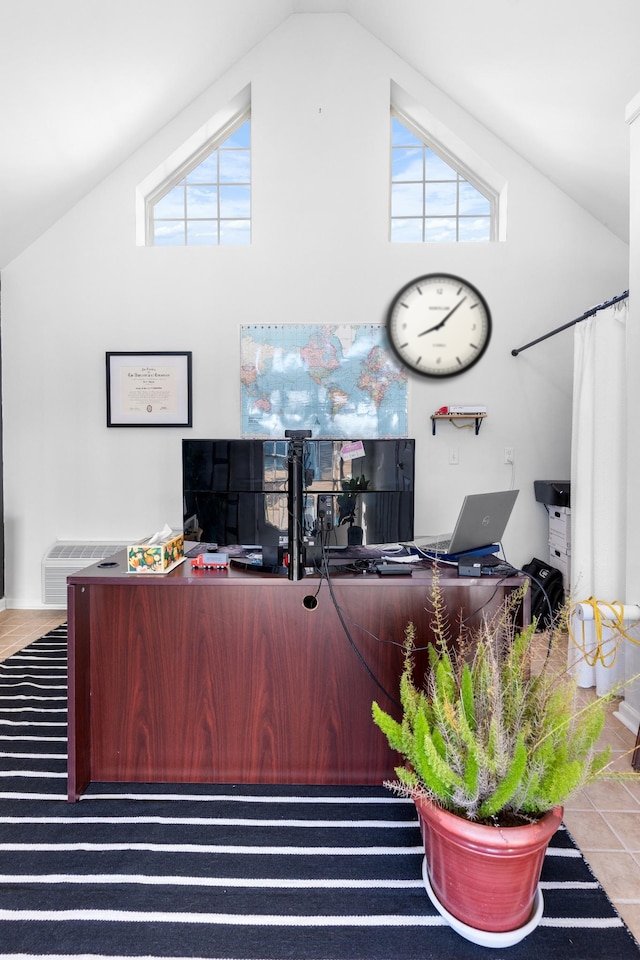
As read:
8.07
